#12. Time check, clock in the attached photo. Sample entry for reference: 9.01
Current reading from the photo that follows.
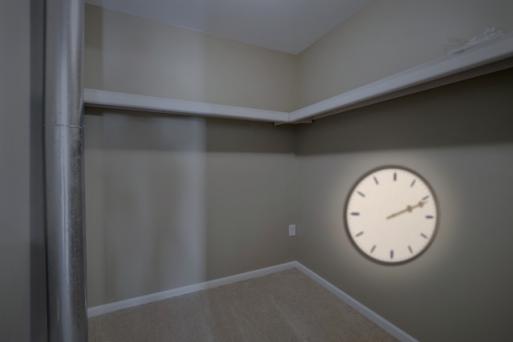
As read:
2.11
